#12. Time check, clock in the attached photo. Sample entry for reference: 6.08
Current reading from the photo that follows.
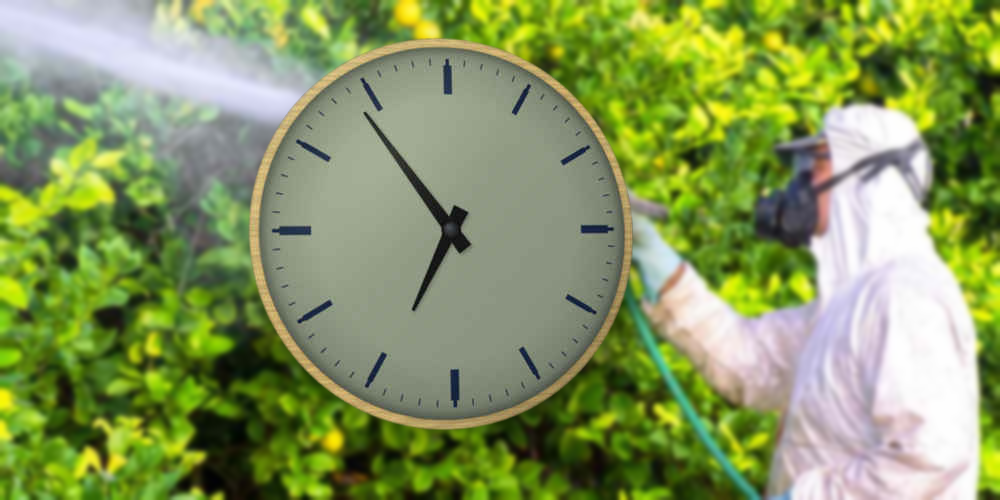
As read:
6.54
